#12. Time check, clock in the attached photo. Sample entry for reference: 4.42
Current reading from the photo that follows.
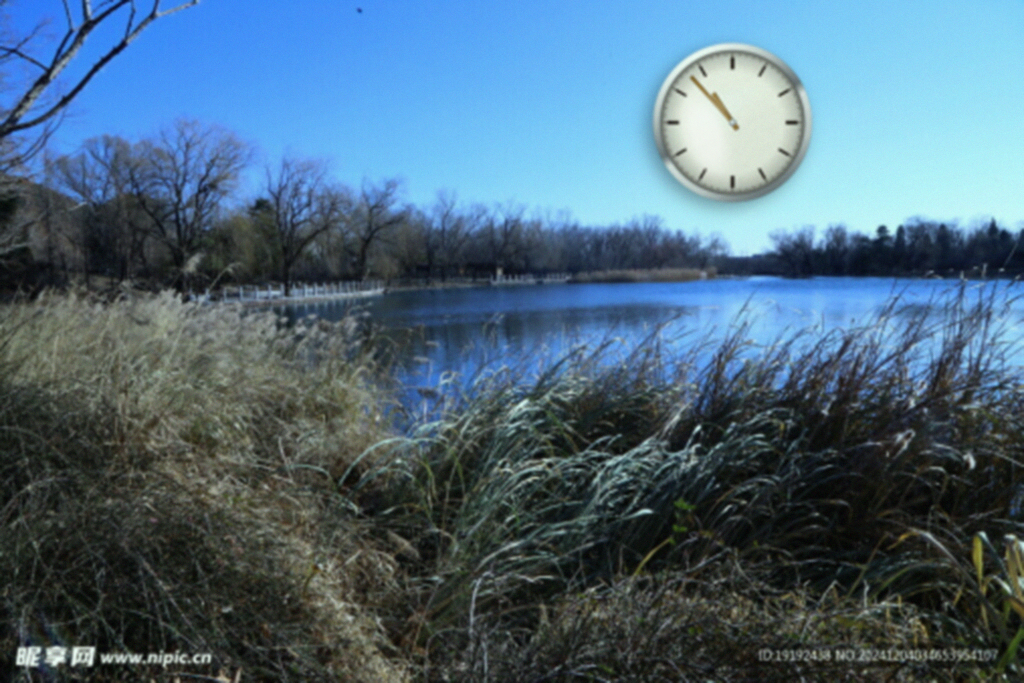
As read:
10.53
